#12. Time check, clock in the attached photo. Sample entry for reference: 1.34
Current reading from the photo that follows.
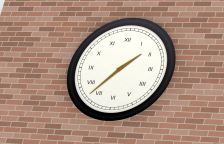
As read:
1.37
